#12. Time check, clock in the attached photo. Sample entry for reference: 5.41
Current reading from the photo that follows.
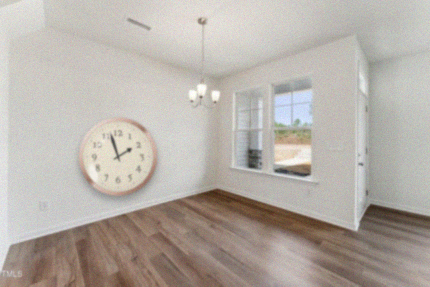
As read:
1.57
